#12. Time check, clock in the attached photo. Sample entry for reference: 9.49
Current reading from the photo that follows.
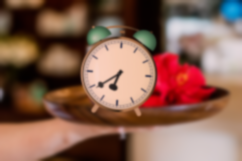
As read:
6.39
